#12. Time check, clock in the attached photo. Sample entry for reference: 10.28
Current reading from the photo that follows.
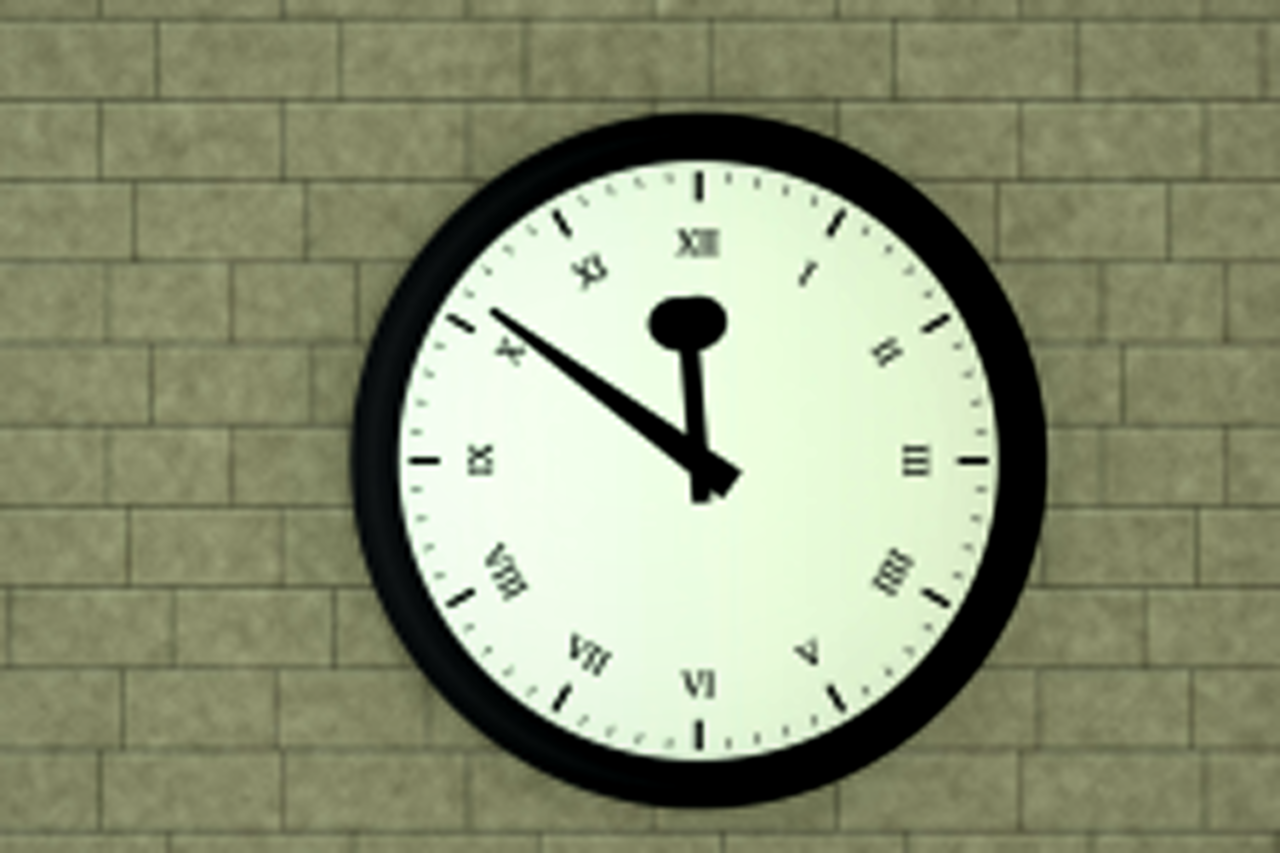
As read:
11.51
